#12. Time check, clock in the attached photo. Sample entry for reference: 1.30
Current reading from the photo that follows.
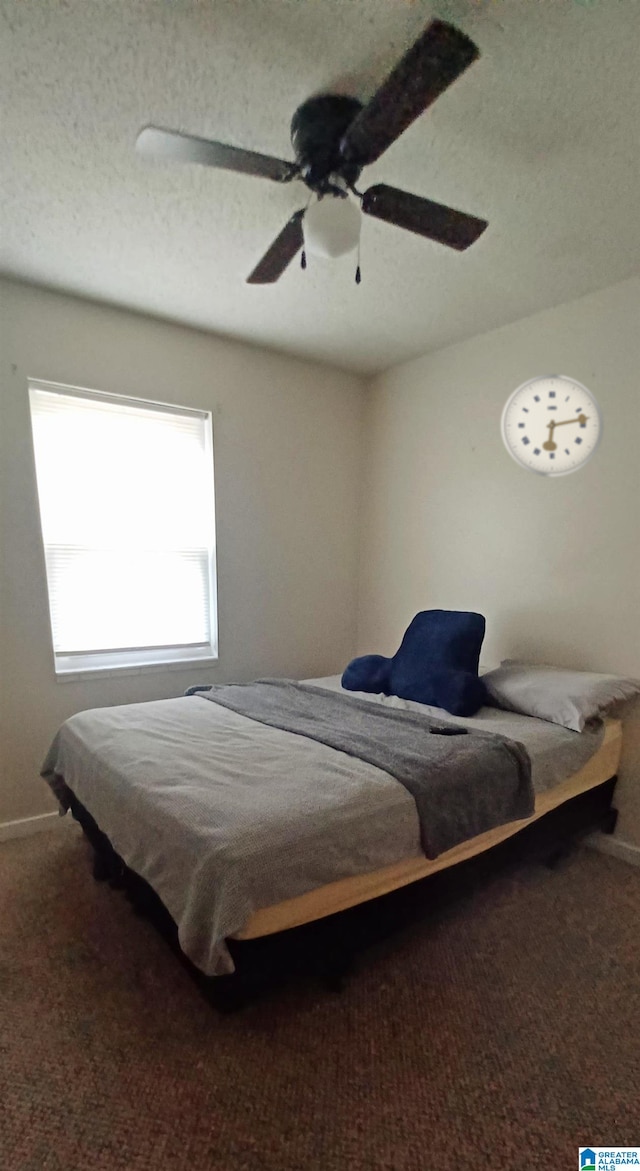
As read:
6.13
